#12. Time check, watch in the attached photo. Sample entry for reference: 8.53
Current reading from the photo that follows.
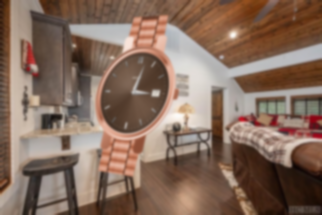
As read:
3.02
